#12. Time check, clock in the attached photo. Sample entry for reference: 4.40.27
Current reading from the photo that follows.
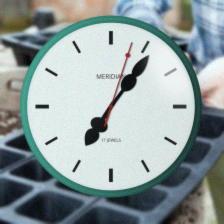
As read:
7.06.03
